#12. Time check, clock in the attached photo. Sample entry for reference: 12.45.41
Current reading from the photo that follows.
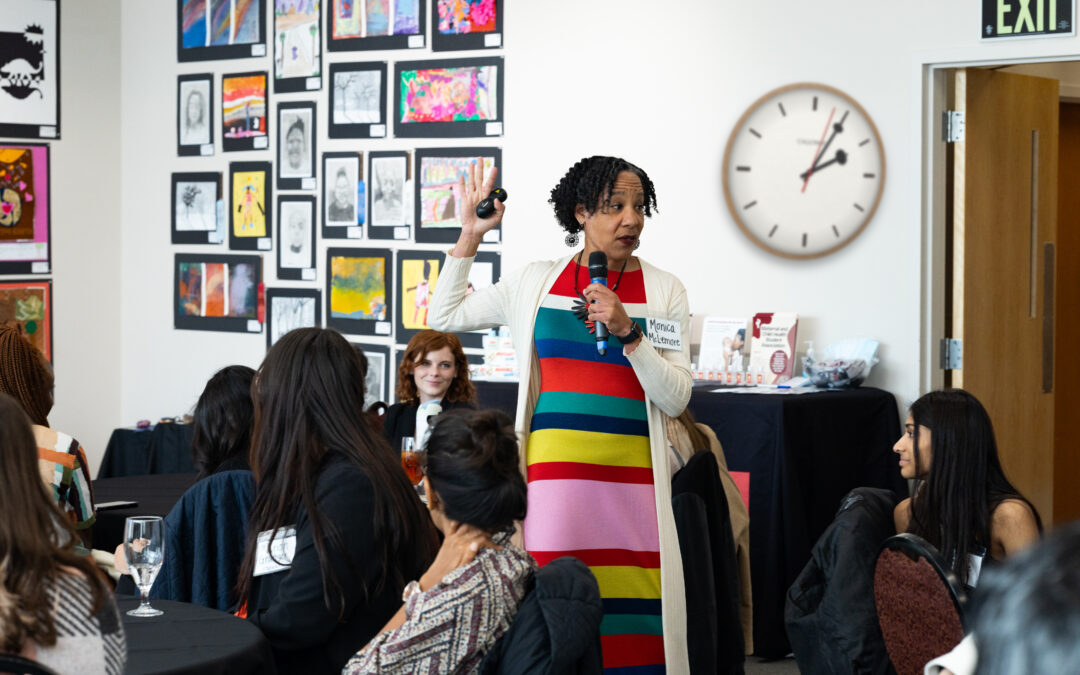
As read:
2.05.03
